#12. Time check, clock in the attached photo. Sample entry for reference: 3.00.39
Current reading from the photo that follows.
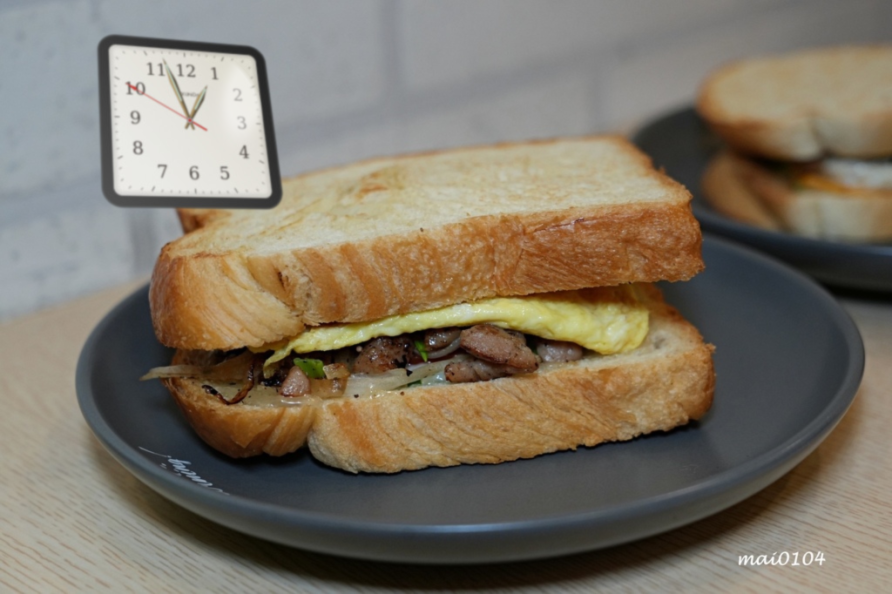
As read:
12.56.50
